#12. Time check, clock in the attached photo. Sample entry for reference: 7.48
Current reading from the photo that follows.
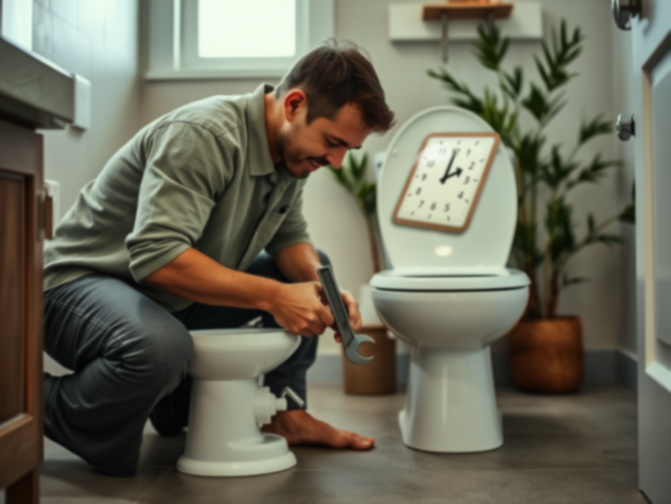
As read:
2.00
